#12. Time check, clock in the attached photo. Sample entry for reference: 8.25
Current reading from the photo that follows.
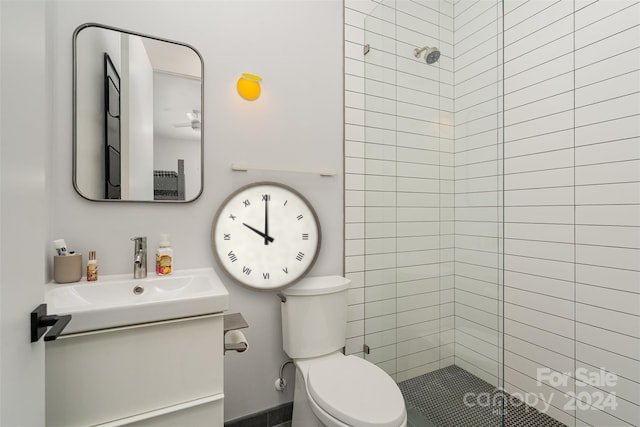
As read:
10.00
